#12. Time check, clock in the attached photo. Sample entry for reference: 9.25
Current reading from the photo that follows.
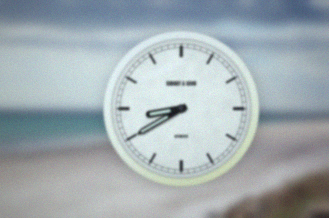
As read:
8.40
